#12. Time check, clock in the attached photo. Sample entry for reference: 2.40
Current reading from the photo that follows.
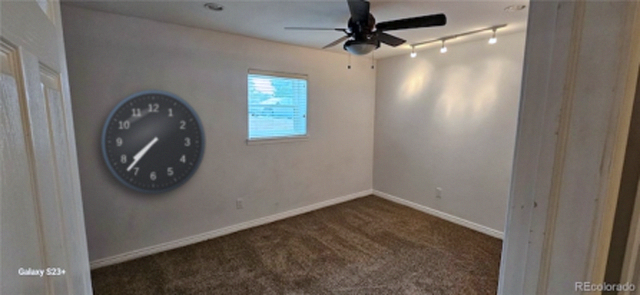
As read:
7.37
